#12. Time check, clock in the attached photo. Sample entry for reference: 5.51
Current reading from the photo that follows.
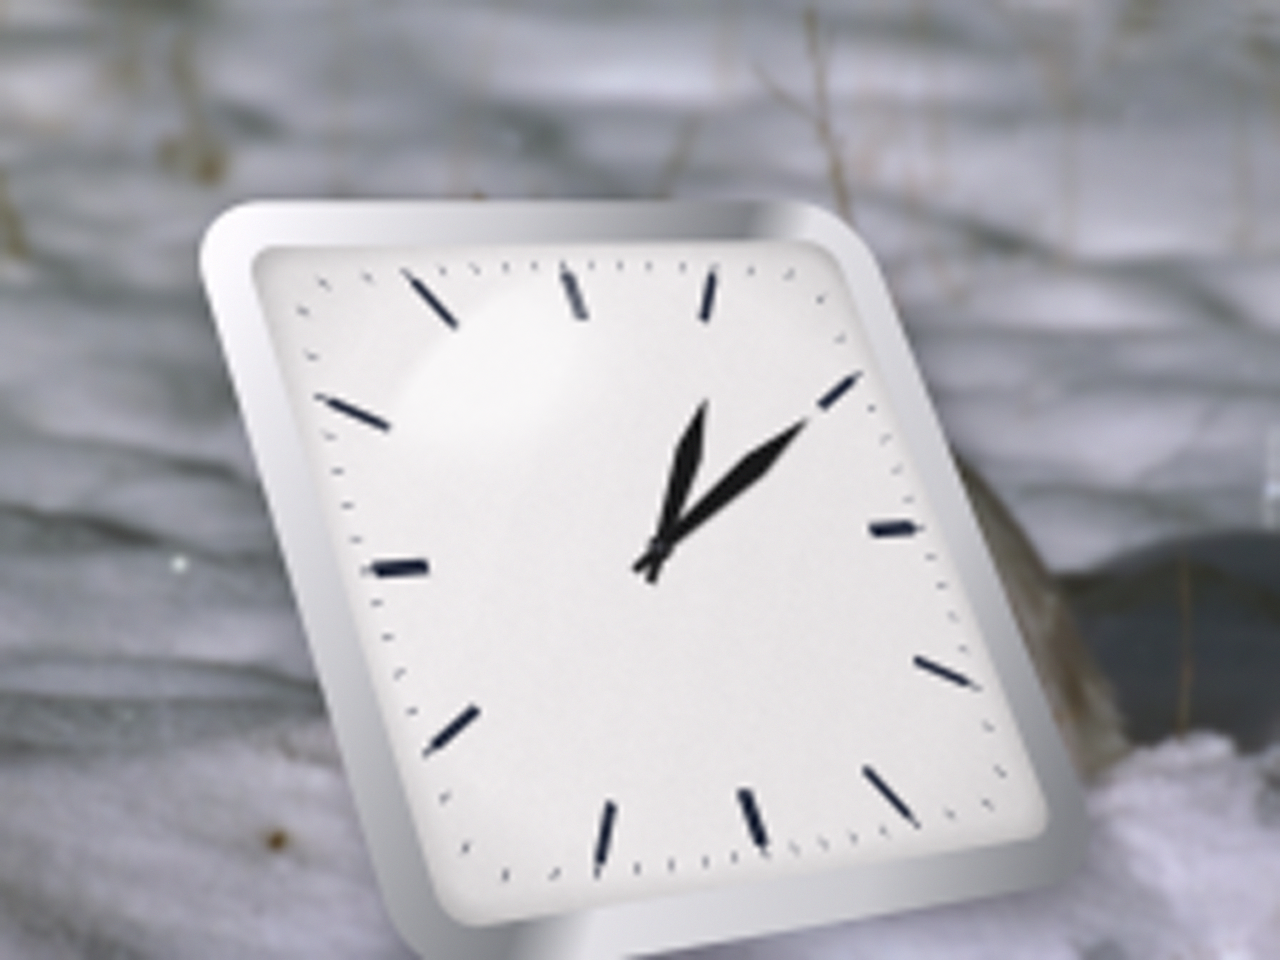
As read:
1.10
